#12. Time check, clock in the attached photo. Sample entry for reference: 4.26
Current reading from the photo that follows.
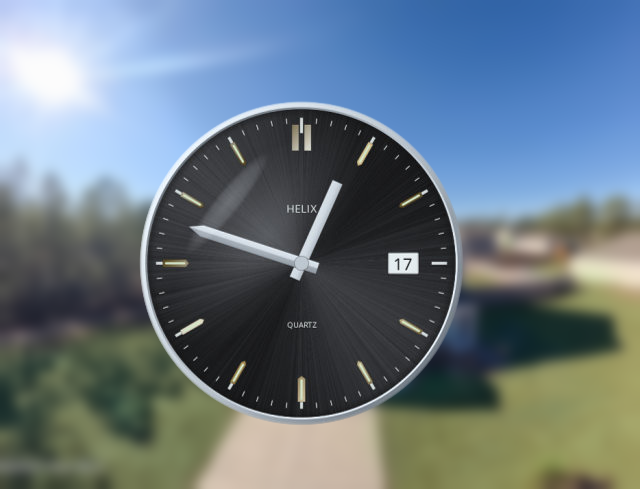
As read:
12.48
